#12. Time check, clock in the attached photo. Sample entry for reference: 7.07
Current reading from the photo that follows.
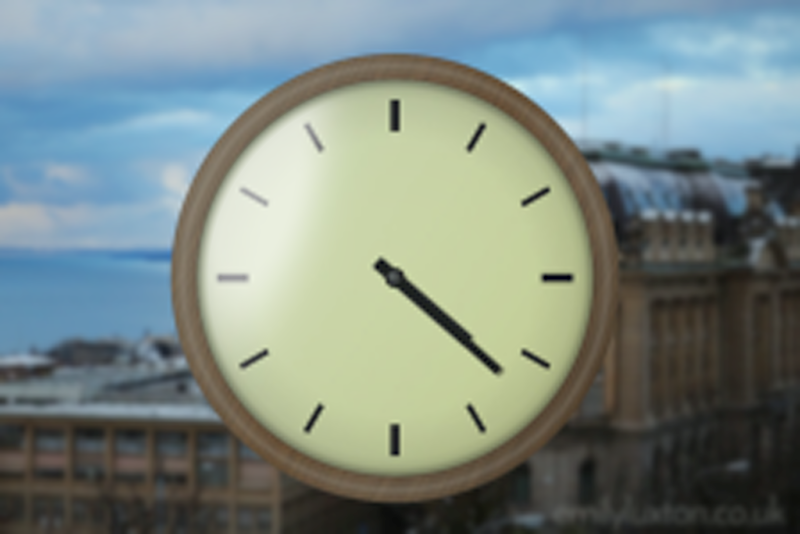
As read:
4.22
